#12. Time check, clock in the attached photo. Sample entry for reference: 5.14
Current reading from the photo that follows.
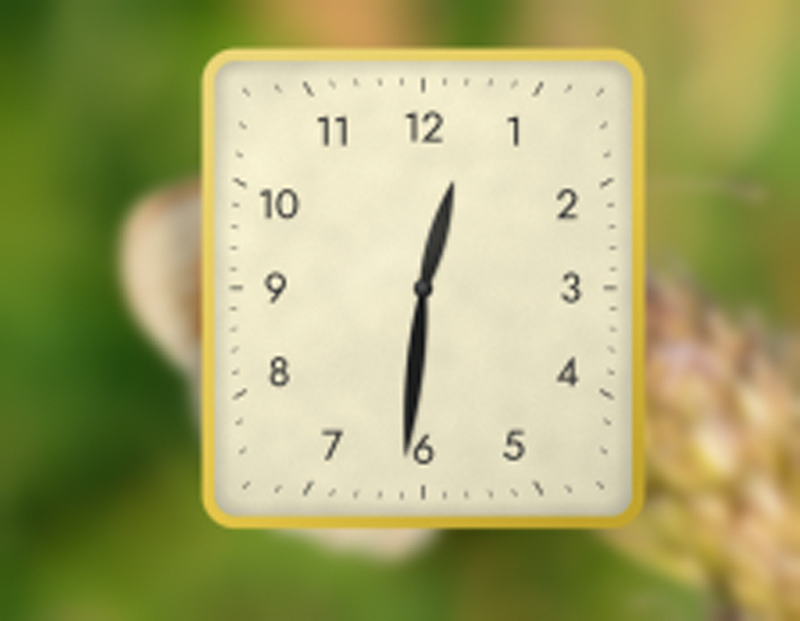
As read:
12.31
